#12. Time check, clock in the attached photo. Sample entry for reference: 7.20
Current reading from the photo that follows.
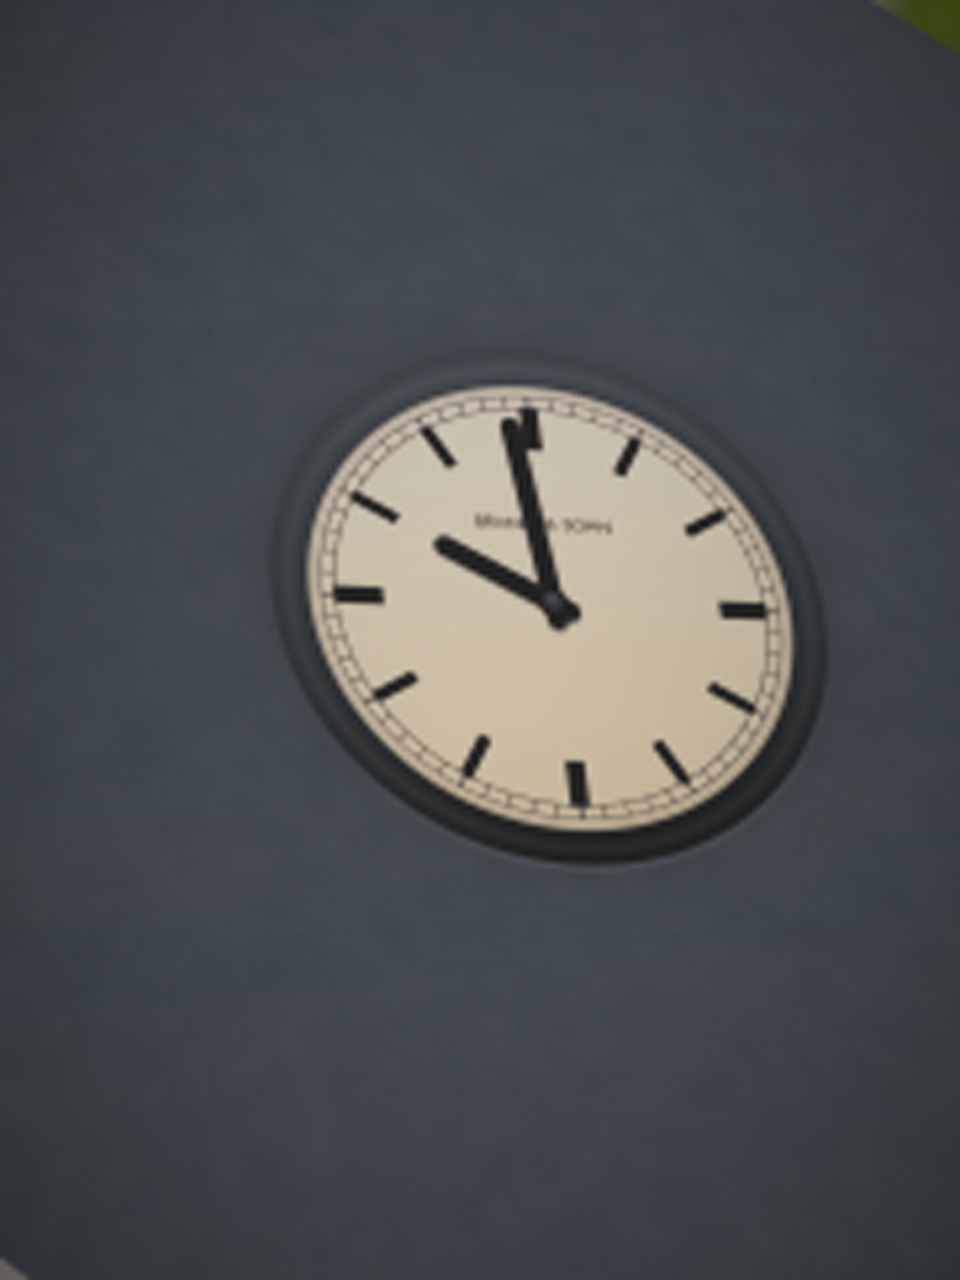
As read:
9.59
